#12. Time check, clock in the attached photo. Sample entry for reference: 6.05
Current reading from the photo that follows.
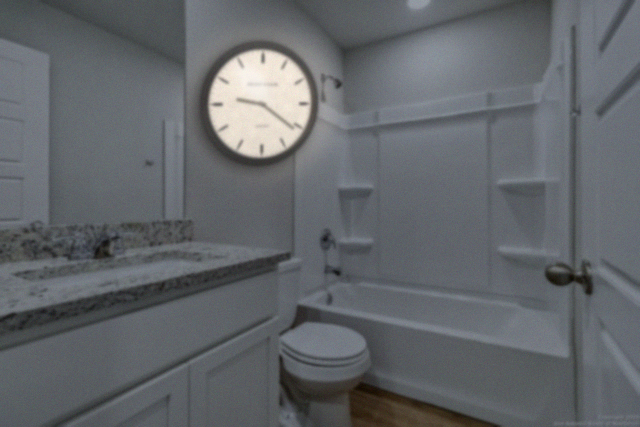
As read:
9.21
